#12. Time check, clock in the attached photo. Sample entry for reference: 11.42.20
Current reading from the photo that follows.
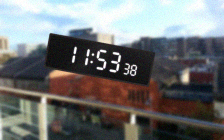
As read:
11.53.38
